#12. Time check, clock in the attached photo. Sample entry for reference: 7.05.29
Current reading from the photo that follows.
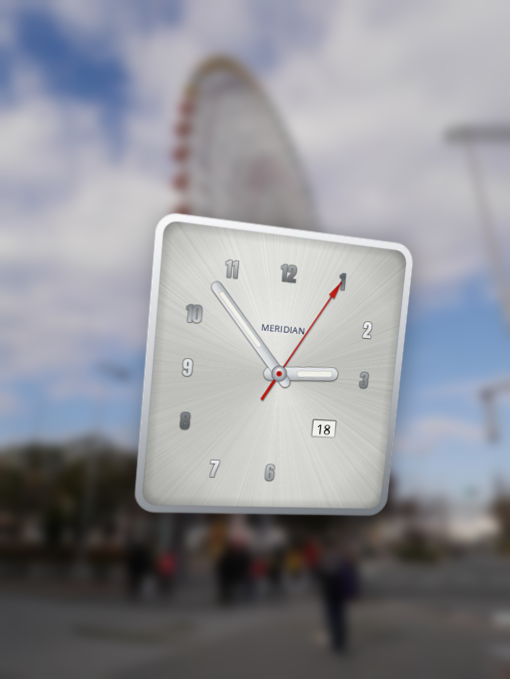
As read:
2.53.05
